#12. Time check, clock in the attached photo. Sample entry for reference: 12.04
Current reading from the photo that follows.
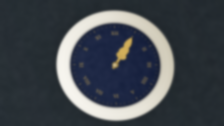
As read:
1.05
